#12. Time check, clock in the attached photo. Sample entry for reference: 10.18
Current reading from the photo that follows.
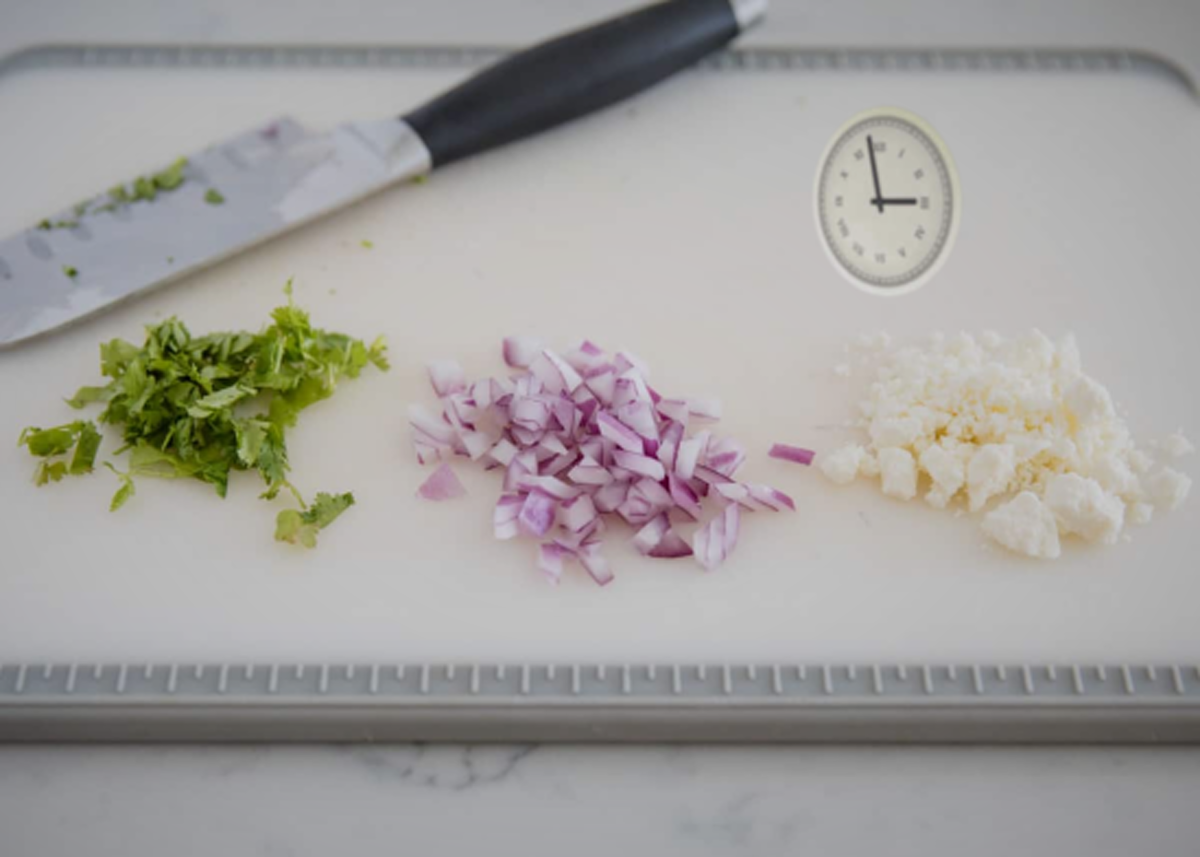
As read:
2.58
